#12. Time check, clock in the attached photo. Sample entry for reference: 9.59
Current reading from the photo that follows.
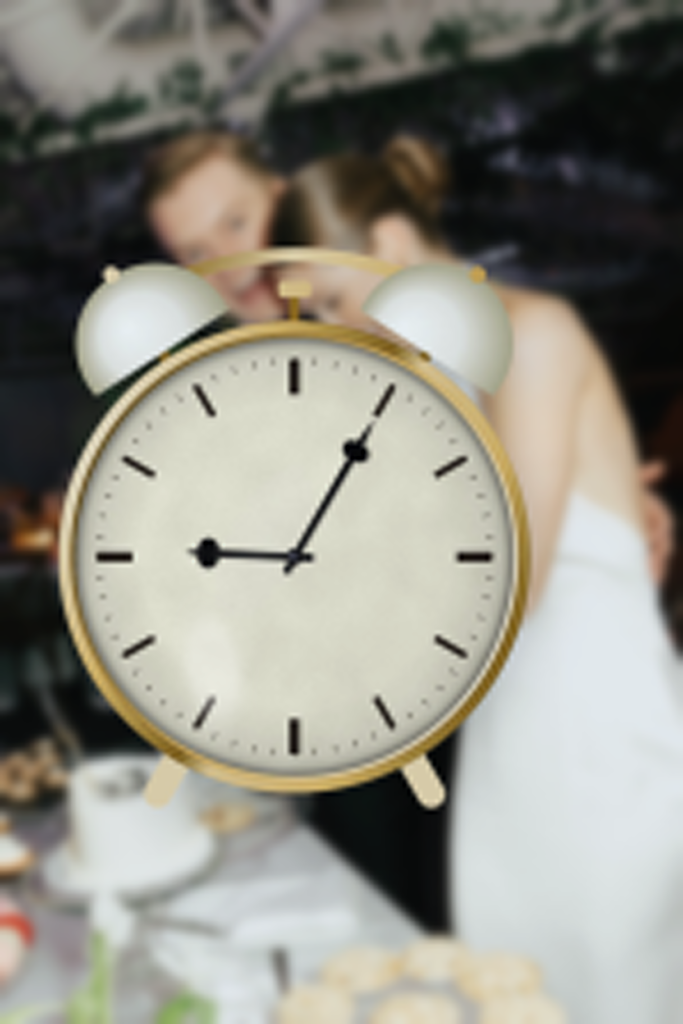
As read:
9.05
